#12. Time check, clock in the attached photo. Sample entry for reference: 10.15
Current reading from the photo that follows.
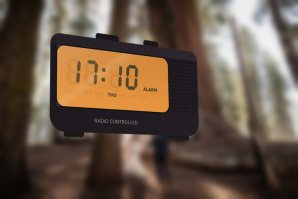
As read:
17.10
